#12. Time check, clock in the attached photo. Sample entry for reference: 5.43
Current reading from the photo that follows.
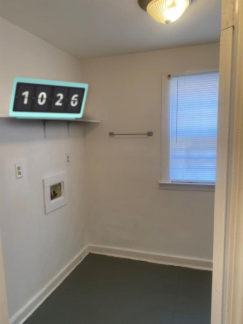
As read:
10.26
